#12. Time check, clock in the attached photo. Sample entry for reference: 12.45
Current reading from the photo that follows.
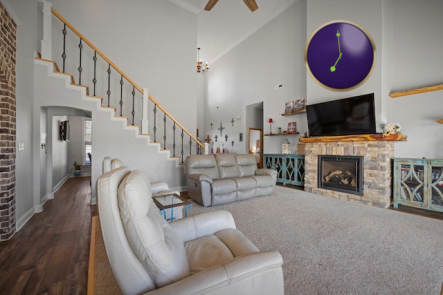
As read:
6.59
